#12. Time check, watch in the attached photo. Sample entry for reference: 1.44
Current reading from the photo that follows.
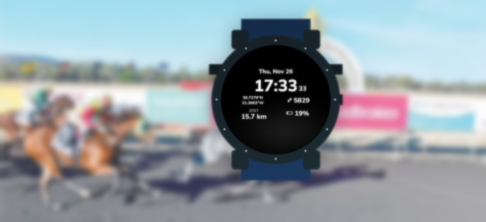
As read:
17.33
